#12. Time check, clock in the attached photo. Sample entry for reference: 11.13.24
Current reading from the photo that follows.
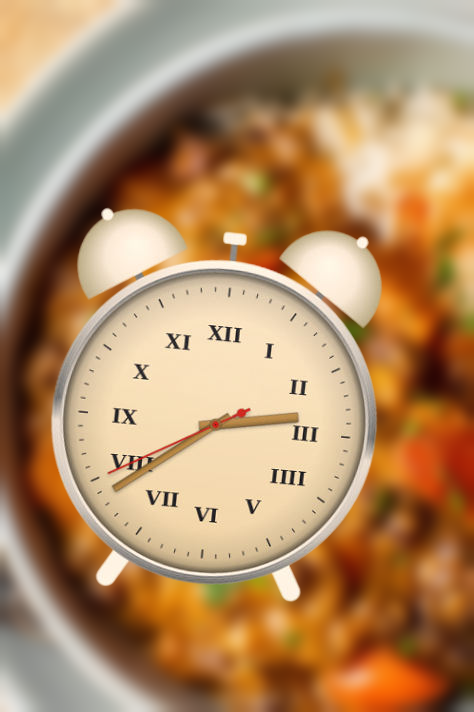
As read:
2.38.40
